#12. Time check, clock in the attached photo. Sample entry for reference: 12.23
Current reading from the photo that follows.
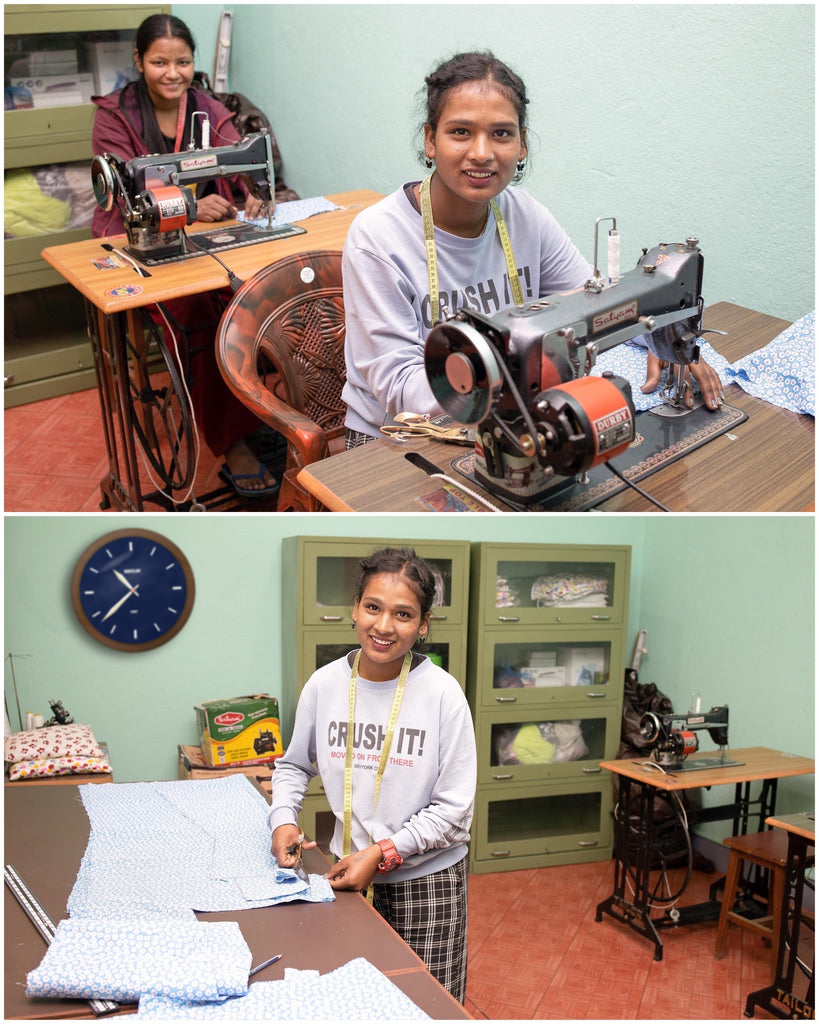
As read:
10.38
